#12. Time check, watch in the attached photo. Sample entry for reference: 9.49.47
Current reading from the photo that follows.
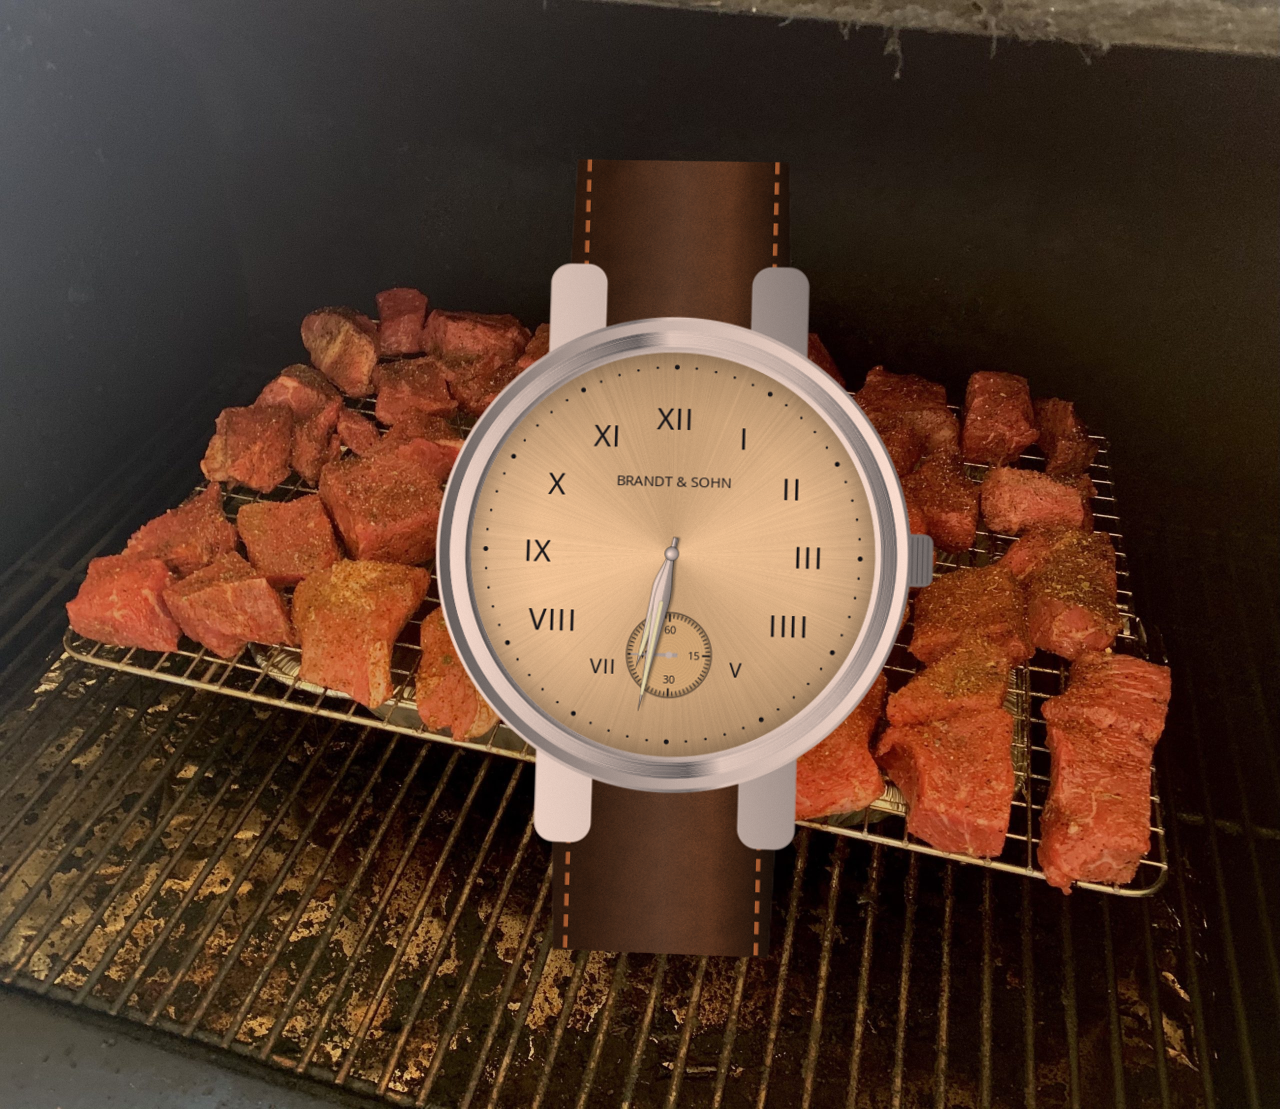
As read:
6.31.45
